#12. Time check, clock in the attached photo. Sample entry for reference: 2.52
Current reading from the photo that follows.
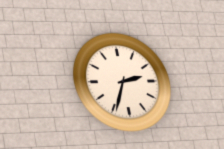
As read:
2.34
